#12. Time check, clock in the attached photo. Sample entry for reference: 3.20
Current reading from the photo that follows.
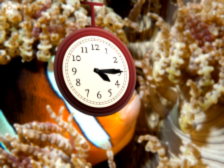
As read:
4.15
